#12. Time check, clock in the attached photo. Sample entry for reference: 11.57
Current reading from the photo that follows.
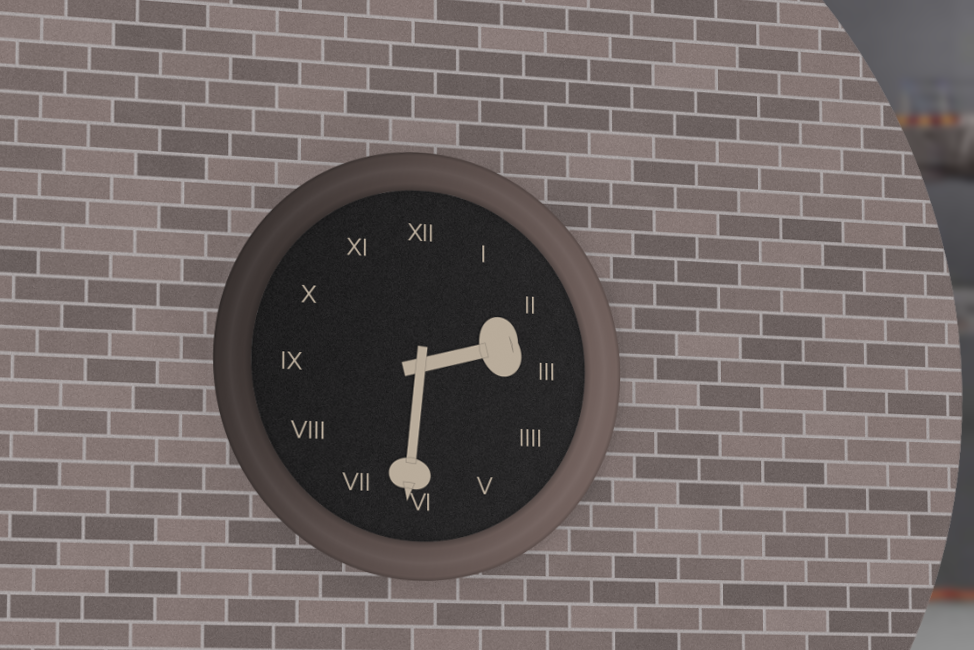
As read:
2.31
